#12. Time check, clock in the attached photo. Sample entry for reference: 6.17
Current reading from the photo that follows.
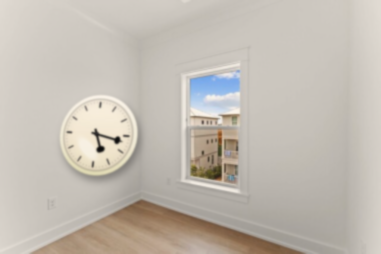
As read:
5.17
